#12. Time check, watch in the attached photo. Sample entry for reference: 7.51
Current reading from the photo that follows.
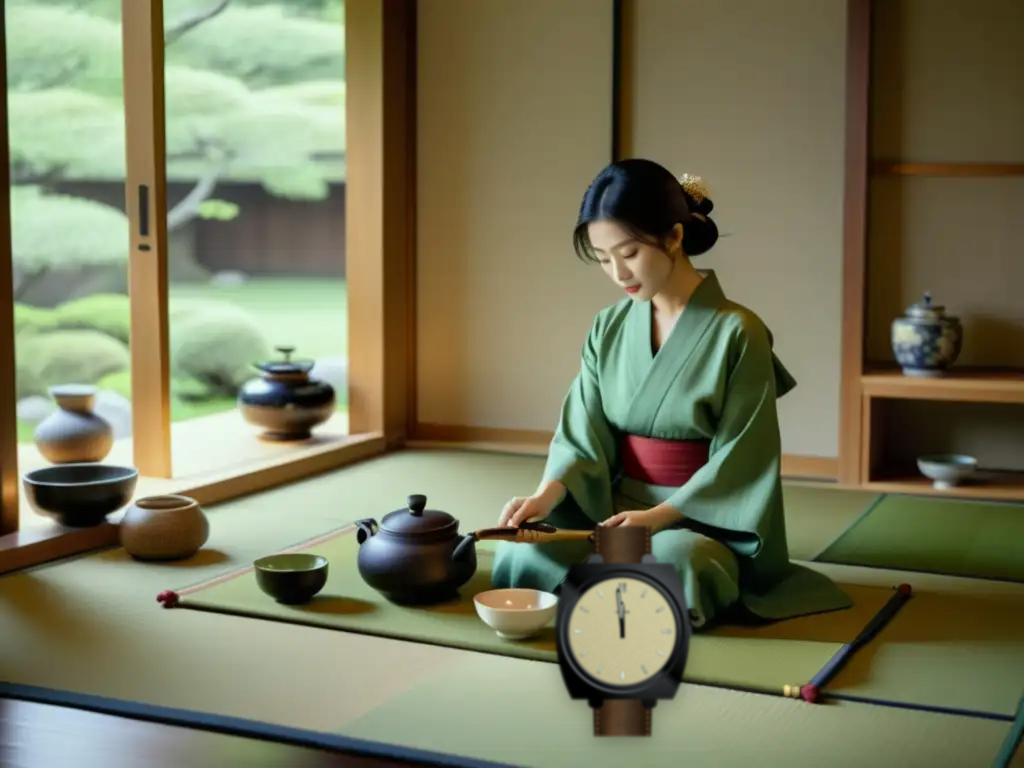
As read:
11.59
